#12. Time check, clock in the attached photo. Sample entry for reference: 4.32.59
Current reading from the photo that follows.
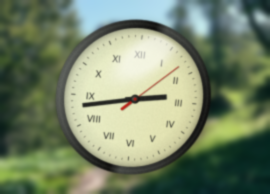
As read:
2.43.08
